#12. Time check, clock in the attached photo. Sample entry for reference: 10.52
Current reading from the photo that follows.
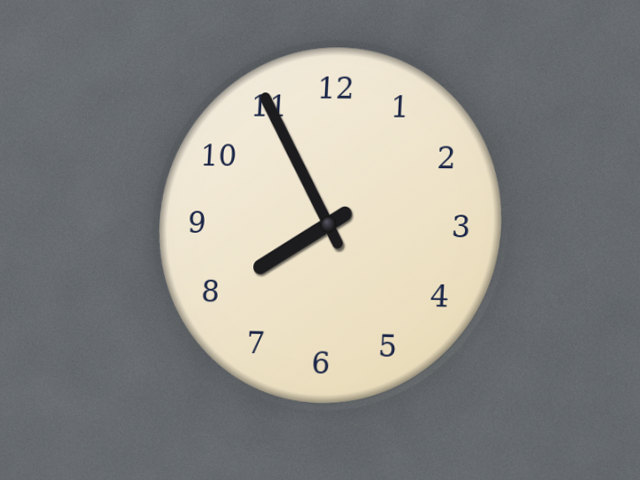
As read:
7.55
